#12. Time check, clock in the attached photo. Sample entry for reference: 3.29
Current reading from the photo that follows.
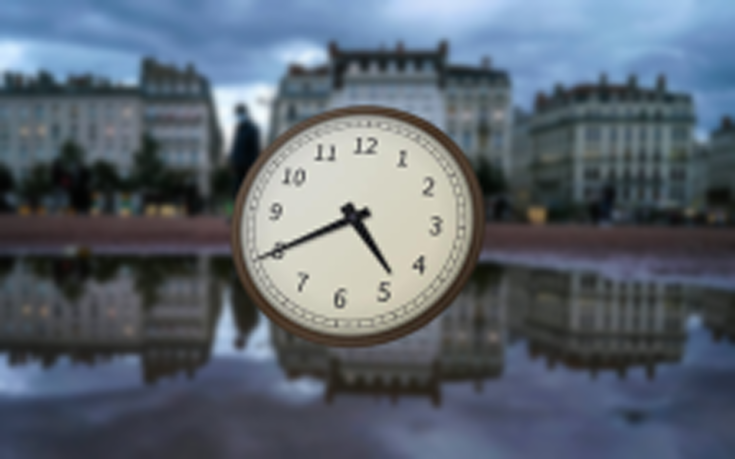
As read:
4.40
